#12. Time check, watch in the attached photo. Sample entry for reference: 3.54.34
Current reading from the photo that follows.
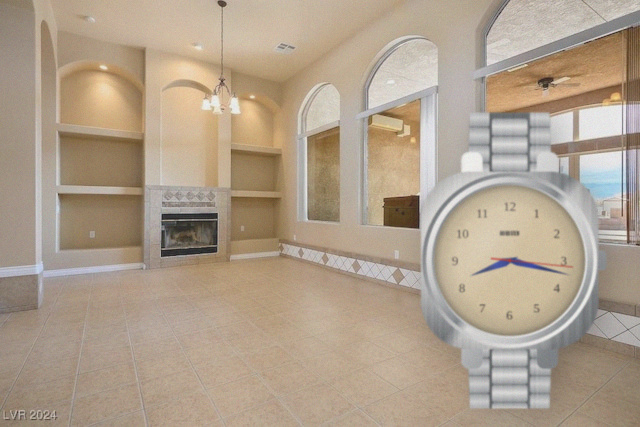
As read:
8.17.16
